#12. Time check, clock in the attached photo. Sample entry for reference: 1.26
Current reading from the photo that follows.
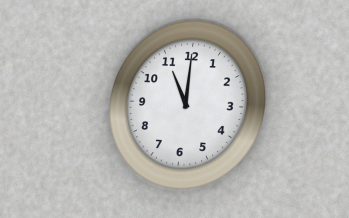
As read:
11.00
